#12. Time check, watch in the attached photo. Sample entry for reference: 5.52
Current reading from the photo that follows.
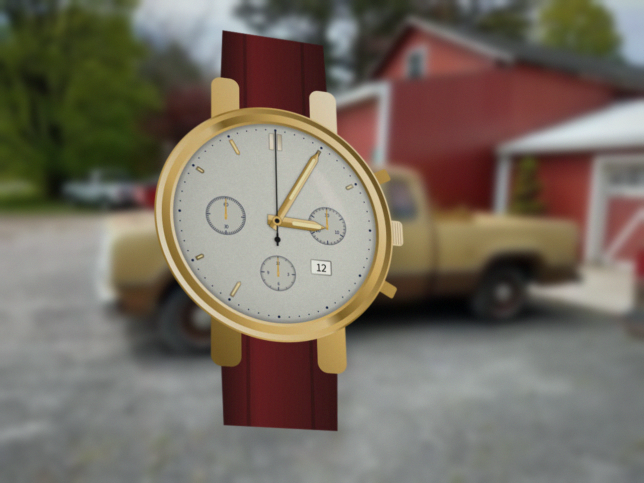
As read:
3.05
